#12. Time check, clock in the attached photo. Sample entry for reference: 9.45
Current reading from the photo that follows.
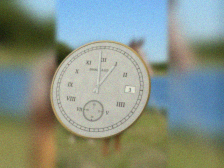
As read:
12.59
